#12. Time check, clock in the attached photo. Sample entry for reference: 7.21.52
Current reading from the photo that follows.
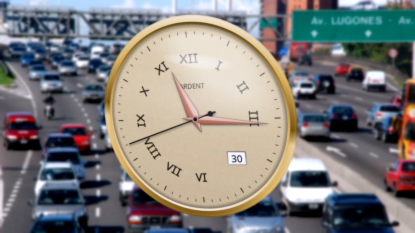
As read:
11.15.42
